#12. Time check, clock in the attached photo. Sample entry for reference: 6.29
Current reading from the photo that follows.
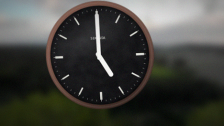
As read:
5.00
